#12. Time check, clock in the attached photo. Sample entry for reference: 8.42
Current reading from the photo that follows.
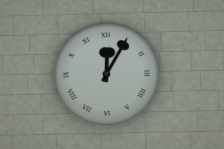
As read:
12.05
